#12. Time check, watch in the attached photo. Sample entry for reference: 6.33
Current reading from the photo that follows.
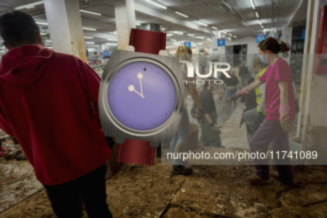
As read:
9.58
